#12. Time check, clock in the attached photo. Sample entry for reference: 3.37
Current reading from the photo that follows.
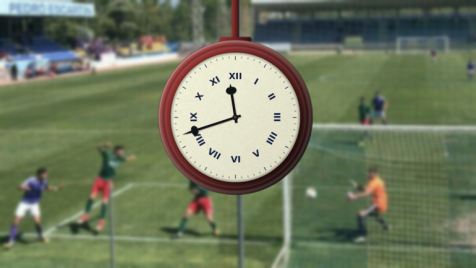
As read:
11.42
